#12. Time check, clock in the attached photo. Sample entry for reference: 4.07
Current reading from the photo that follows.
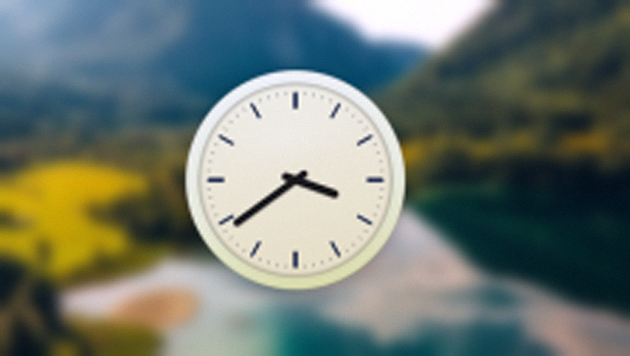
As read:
3.39
